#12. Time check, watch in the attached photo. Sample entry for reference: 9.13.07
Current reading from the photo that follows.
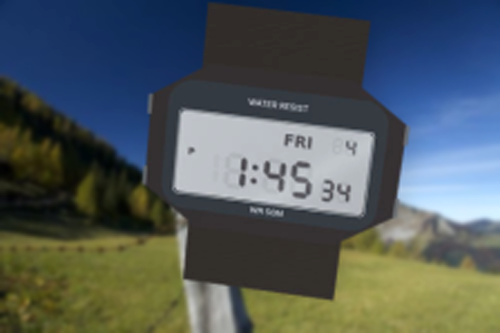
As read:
1.45.34
